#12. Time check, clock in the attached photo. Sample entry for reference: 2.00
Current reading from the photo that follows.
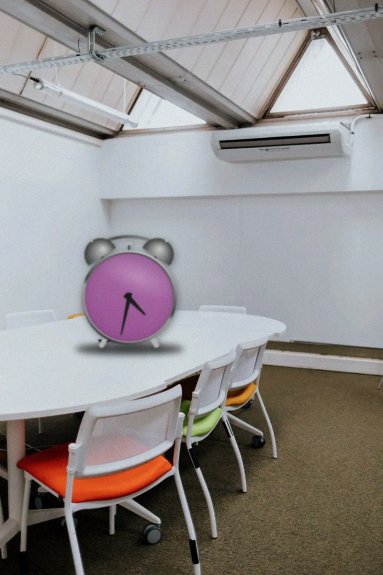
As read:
4.32
